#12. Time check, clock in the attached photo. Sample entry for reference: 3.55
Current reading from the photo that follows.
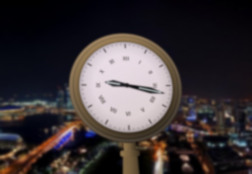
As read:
9.17
